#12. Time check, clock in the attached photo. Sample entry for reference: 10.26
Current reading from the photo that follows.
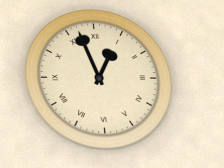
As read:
12.57
